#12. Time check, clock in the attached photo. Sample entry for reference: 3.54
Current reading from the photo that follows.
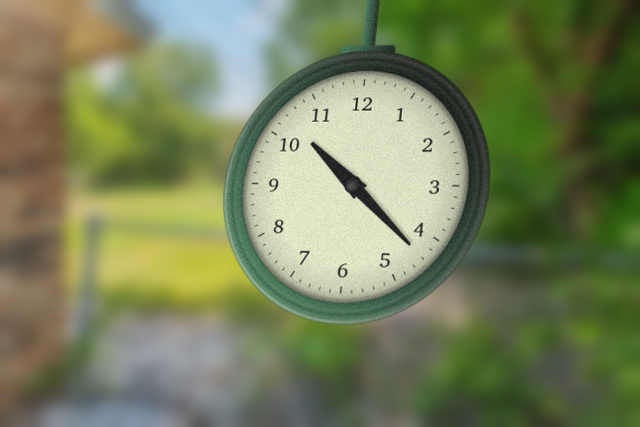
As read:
10.22
